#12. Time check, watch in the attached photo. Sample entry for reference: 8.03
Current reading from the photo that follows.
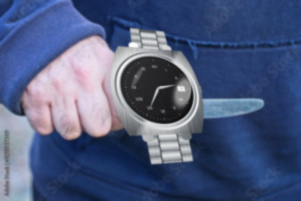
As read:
2.35
